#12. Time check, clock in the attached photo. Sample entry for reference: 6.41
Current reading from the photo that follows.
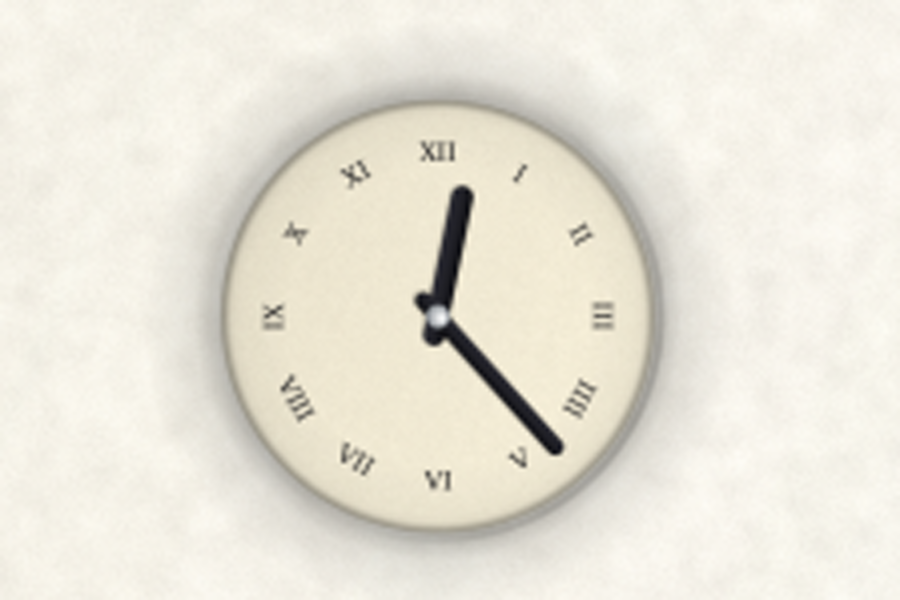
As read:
12.23
